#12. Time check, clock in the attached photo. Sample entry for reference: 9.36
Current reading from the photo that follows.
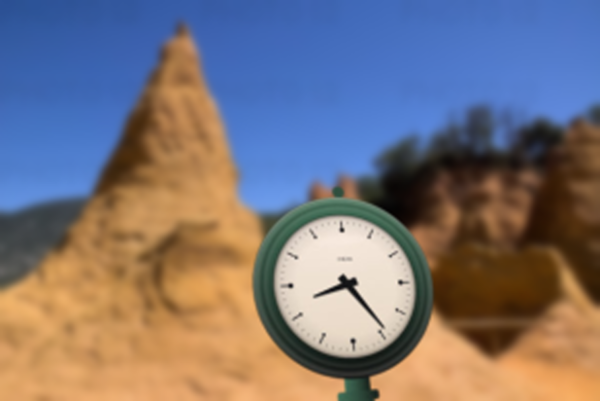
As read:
8.24
